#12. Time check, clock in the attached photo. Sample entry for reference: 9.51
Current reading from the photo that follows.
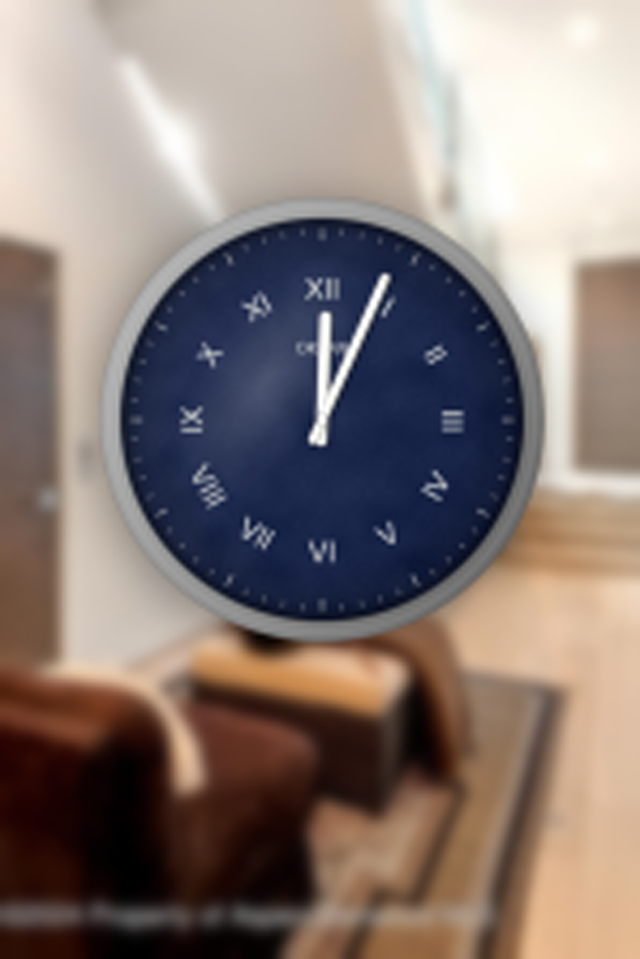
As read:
12.04
